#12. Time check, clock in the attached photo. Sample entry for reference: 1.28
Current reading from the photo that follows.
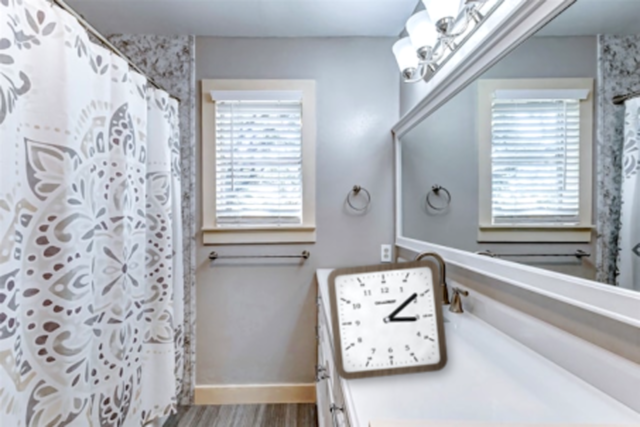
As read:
3.09
